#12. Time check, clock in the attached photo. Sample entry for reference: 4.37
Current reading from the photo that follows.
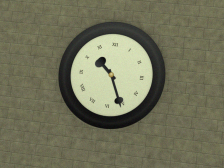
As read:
10.26
